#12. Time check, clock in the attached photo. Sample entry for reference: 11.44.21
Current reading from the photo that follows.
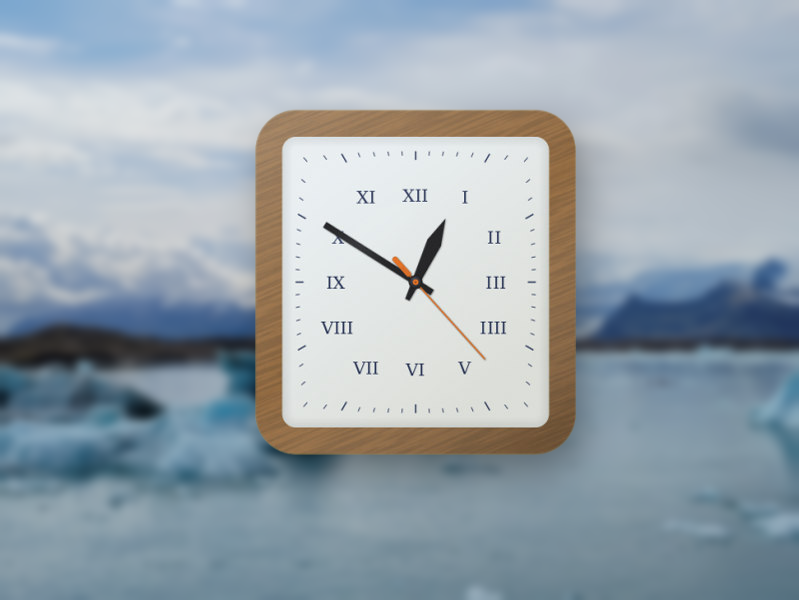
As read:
12.50.23
